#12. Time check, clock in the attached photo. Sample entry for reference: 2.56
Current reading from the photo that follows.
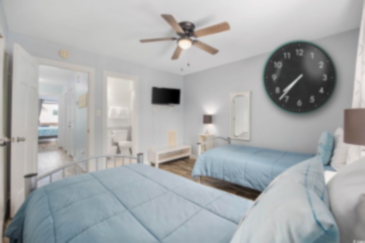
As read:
7.37
